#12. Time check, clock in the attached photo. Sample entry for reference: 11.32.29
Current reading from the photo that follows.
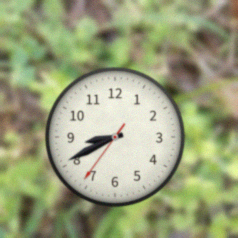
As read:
8.40.36
